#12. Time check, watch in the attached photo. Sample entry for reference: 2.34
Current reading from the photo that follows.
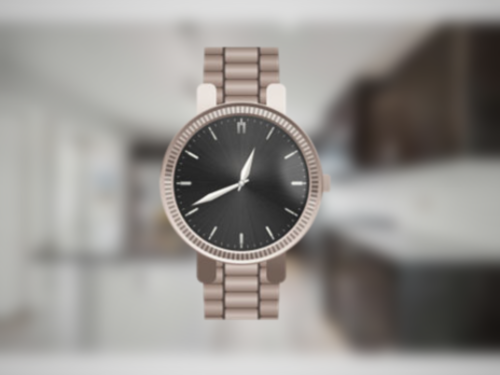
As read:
12.41
